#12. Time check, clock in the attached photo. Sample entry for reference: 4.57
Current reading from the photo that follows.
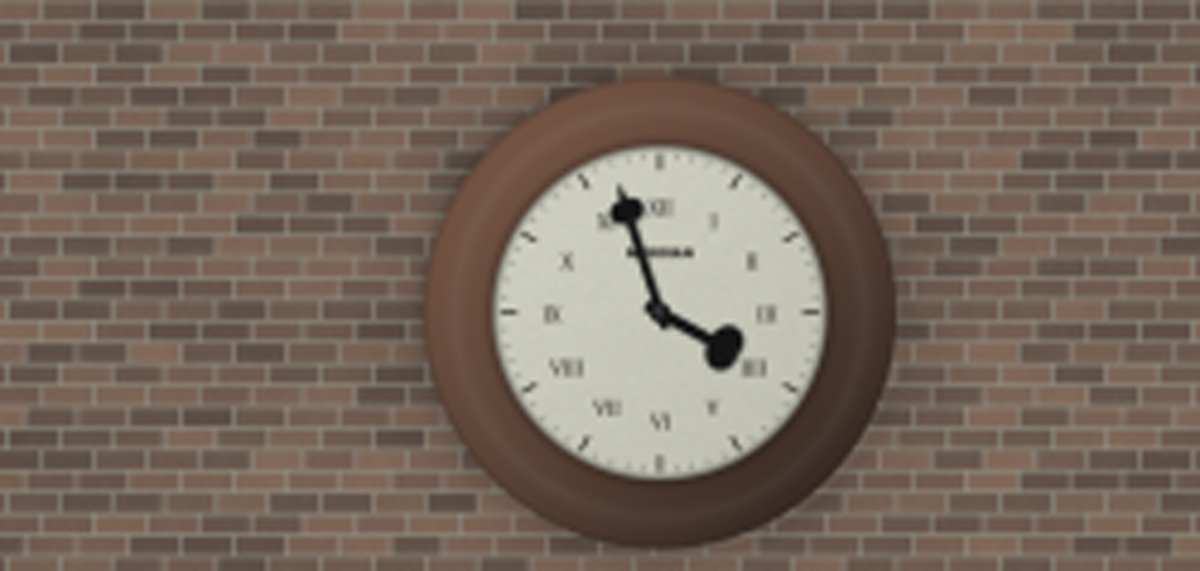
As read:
3.57
